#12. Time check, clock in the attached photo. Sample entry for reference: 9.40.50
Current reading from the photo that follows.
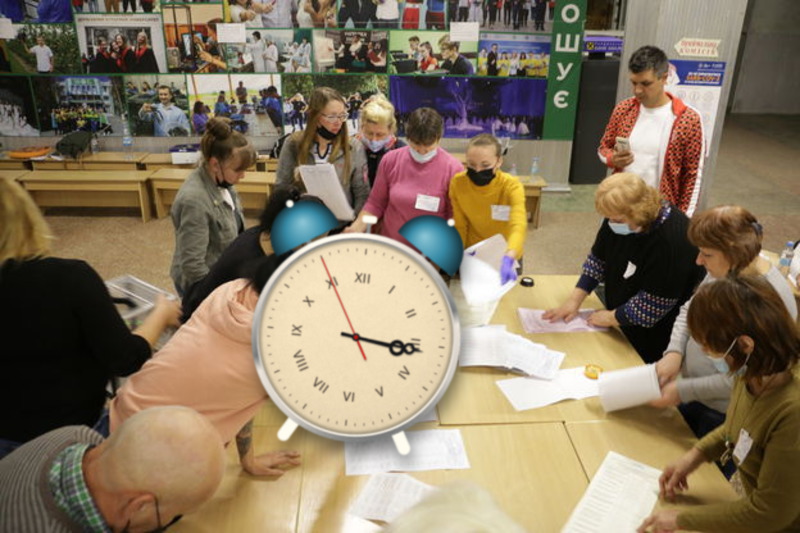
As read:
3.15.55
